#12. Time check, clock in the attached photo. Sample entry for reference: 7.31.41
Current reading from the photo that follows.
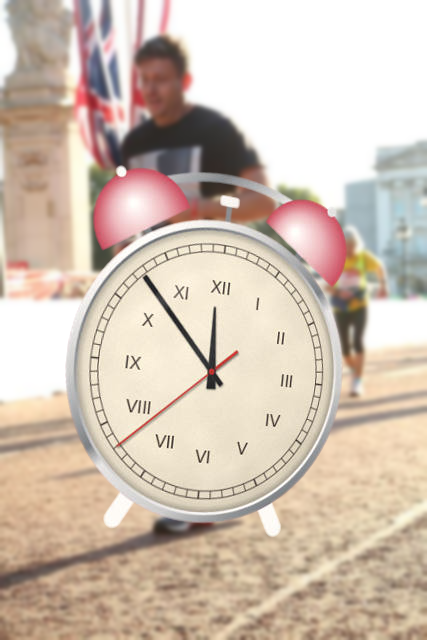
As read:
11.52.38
